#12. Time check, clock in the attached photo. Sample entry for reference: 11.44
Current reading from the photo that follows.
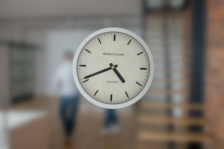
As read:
4.41
